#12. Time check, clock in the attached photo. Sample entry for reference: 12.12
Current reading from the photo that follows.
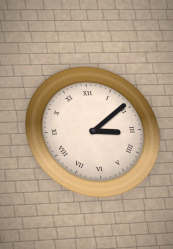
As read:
3.09
